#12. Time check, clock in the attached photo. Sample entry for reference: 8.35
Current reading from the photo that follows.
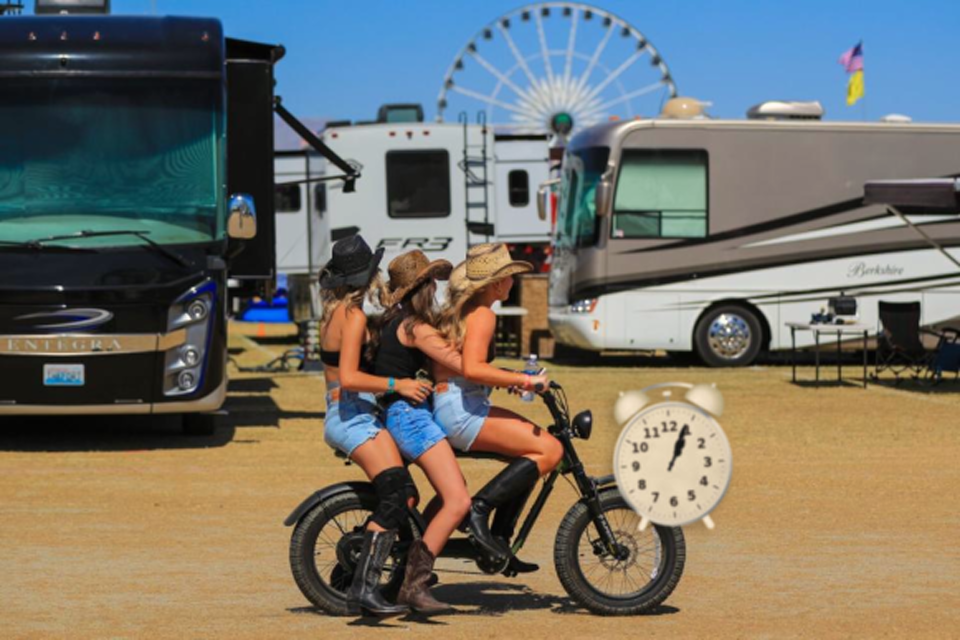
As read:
1.04
